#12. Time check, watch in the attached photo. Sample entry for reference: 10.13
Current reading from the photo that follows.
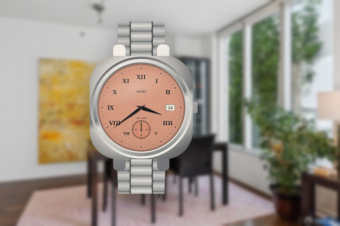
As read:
3.39
